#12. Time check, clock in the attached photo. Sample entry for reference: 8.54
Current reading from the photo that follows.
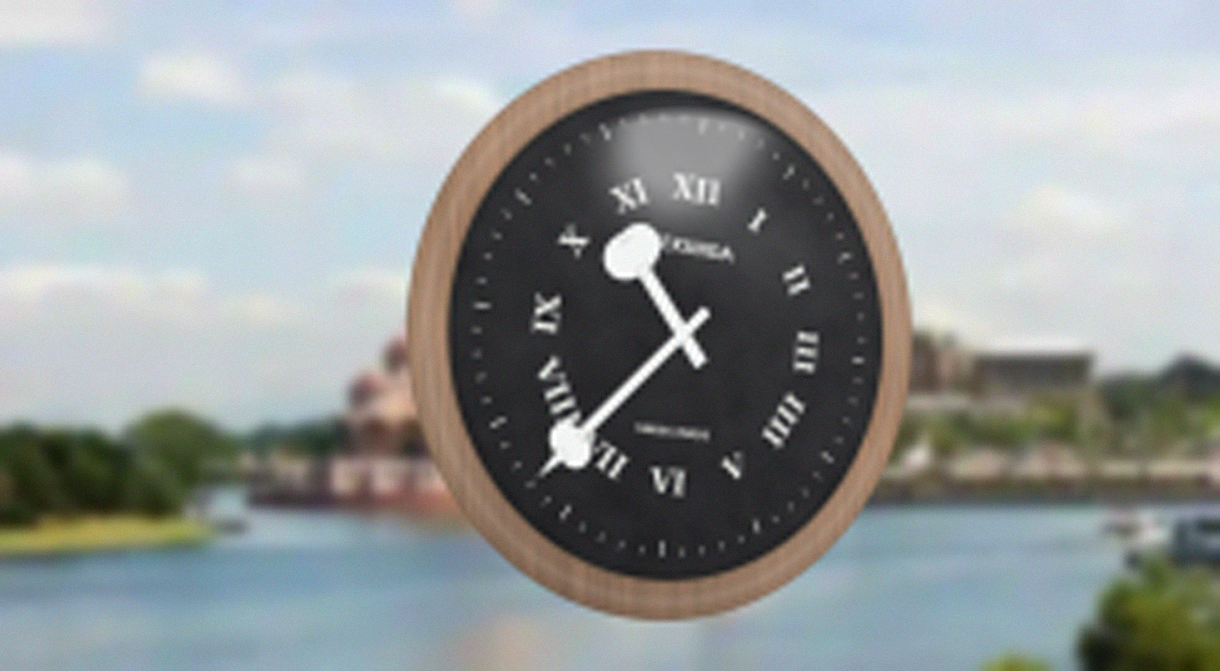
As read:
10.37
